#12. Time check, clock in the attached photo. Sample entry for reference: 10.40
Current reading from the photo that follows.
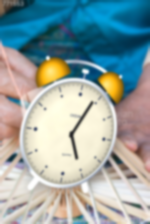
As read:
5.04
